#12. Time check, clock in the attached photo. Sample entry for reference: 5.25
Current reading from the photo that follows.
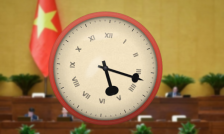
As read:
5.17
